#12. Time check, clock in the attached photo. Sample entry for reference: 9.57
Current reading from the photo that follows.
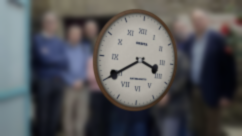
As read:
3.40
